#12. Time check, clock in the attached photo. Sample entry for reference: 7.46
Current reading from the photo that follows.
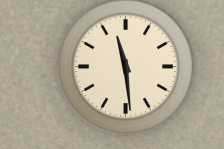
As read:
11.29
